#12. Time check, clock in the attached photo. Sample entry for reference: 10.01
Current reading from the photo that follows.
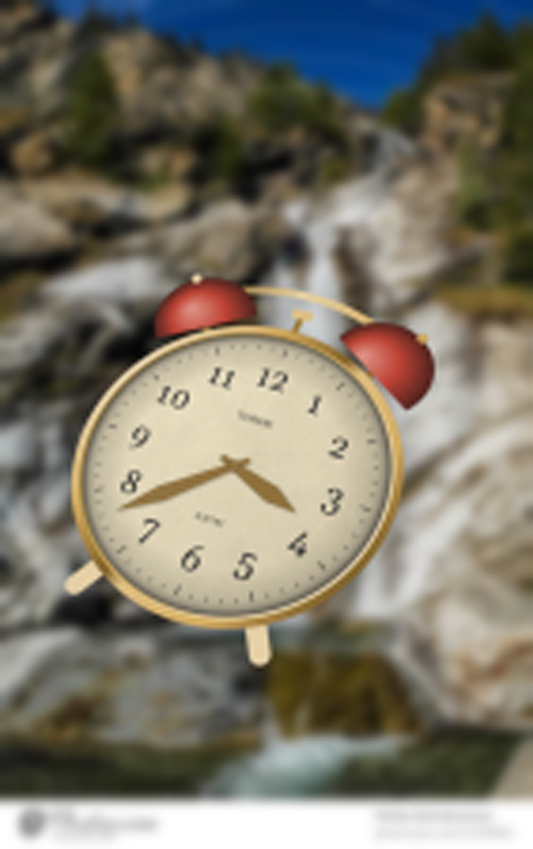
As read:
3.38
